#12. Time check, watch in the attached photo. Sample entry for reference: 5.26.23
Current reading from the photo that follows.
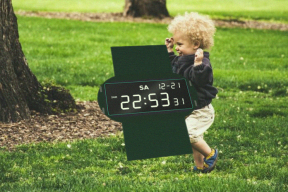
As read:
22.53.31
